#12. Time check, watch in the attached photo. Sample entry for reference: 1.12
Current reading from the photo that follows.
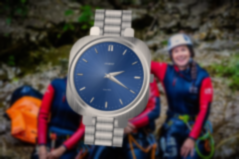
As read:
2.20
